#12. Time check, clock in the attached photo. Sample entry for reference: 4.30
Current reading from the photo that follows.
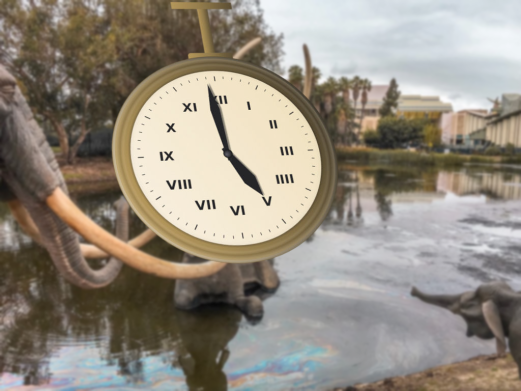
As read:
4.59
